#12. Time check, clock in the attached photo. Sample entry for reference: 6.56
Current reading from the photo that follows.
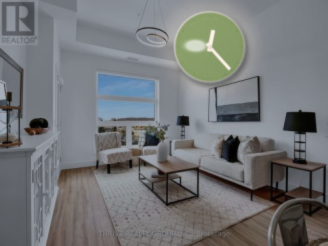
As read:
12.23
